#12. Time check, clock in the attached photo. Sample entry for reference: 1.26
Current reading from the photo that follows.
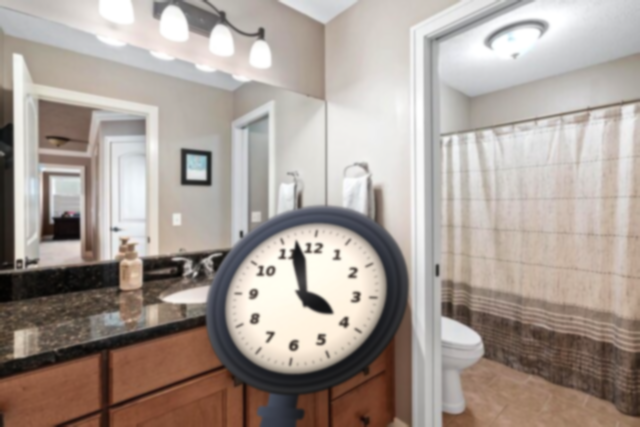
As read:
3.57
